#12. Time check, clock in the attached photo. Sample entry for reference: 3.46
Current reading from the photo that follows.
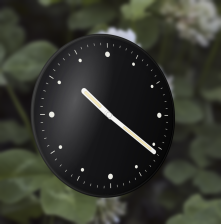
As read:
10.21
